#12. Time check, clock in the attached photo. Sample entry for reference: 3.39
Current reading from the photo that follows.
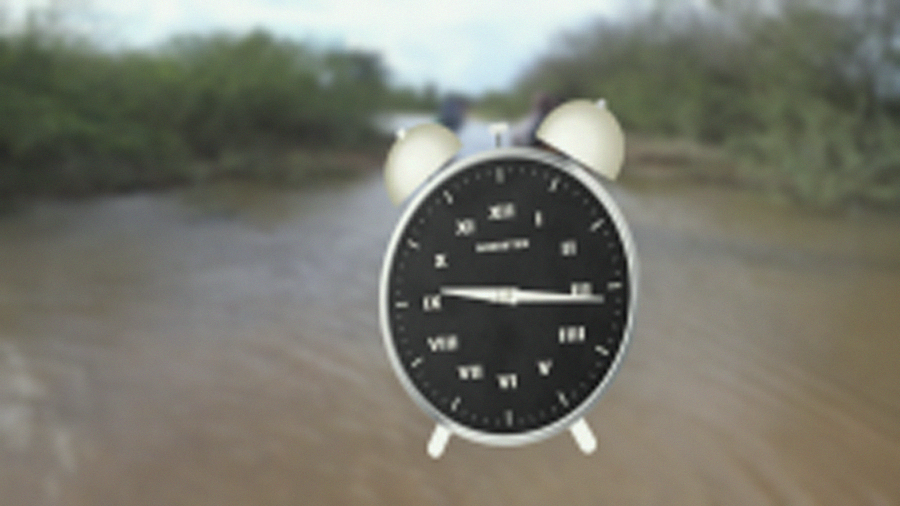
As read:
9.16
